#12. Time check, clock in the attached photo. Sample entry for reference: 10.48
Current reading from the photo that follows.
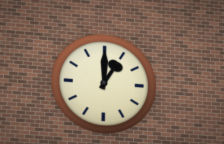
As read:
1.00
